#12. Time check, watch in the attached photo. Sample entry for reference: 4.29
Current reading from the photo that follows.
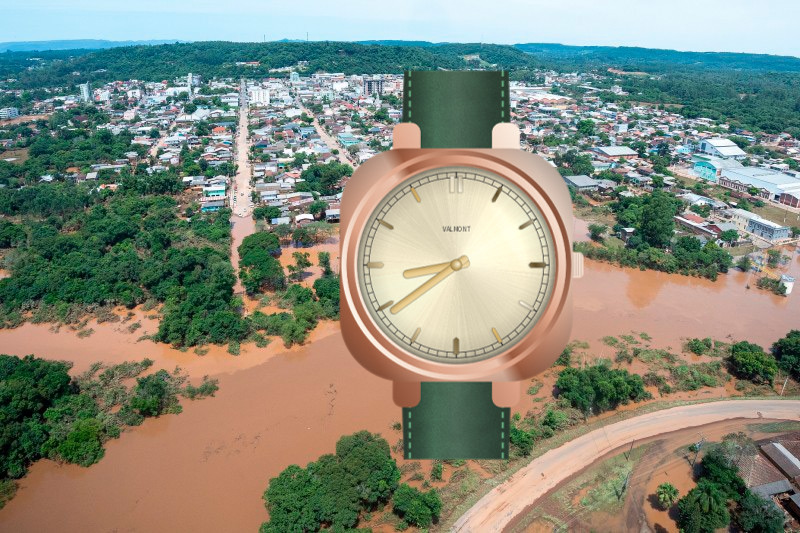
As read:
8.39
